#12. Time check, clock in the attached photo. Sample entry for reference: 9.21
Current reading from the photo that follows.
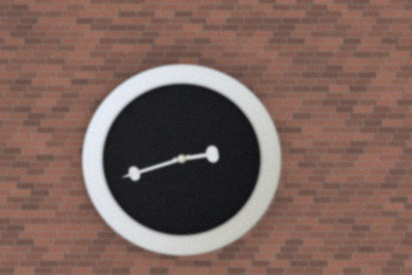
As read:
2.42
